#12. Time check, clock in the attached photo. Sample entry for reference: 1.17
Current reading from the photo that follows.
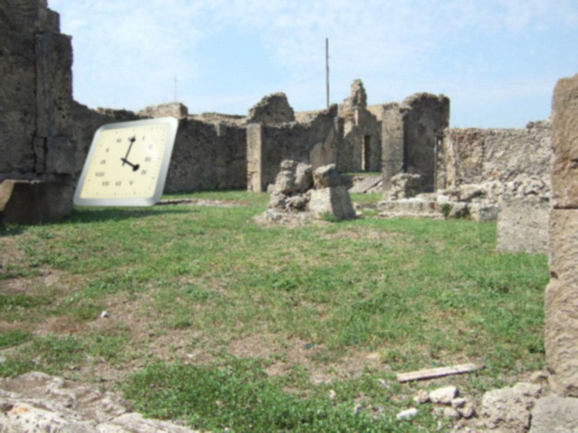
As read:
4.01
